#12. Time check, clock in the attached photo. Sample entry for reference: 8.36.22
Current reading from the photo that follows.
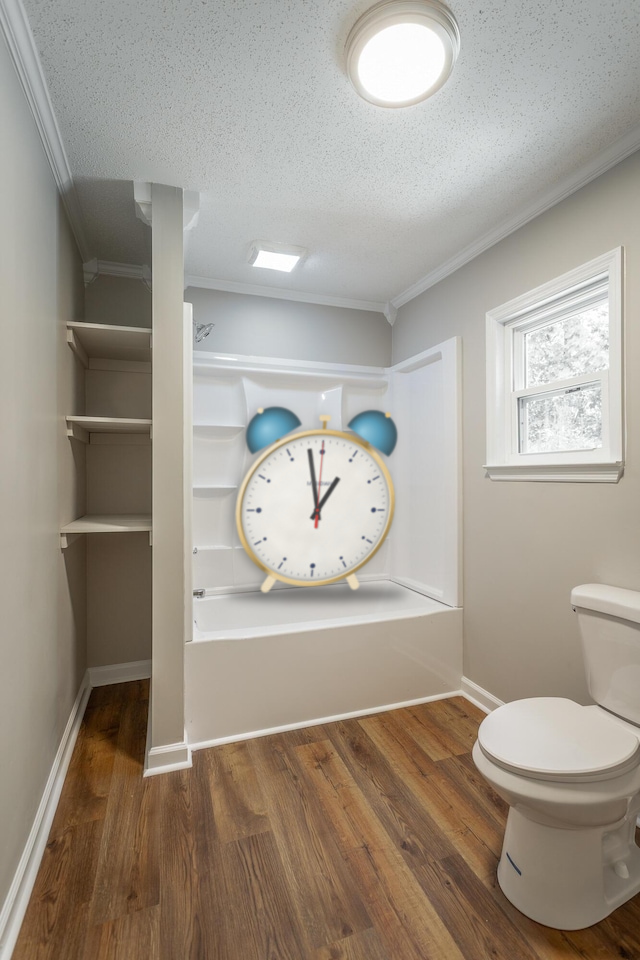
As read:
12.58.00
